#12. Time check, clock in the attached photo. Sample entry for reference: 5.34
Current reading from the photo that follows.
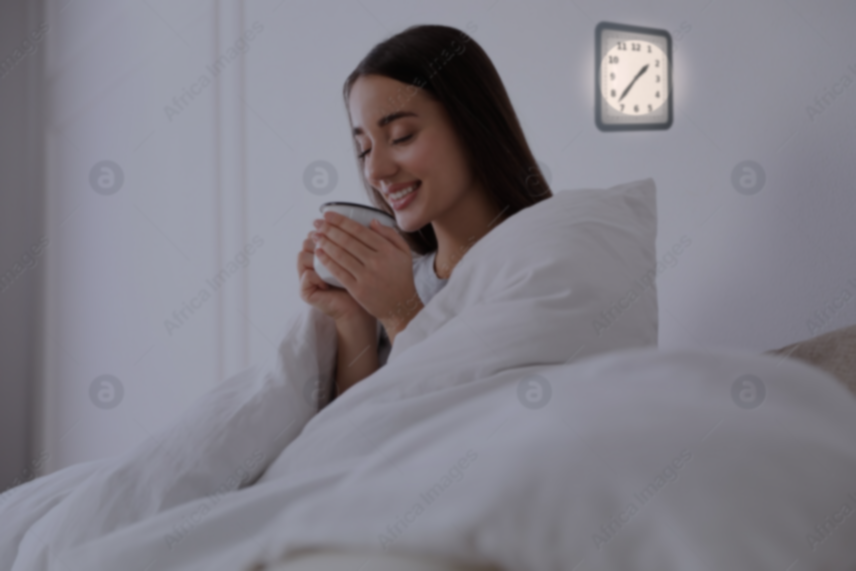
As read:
1.37
